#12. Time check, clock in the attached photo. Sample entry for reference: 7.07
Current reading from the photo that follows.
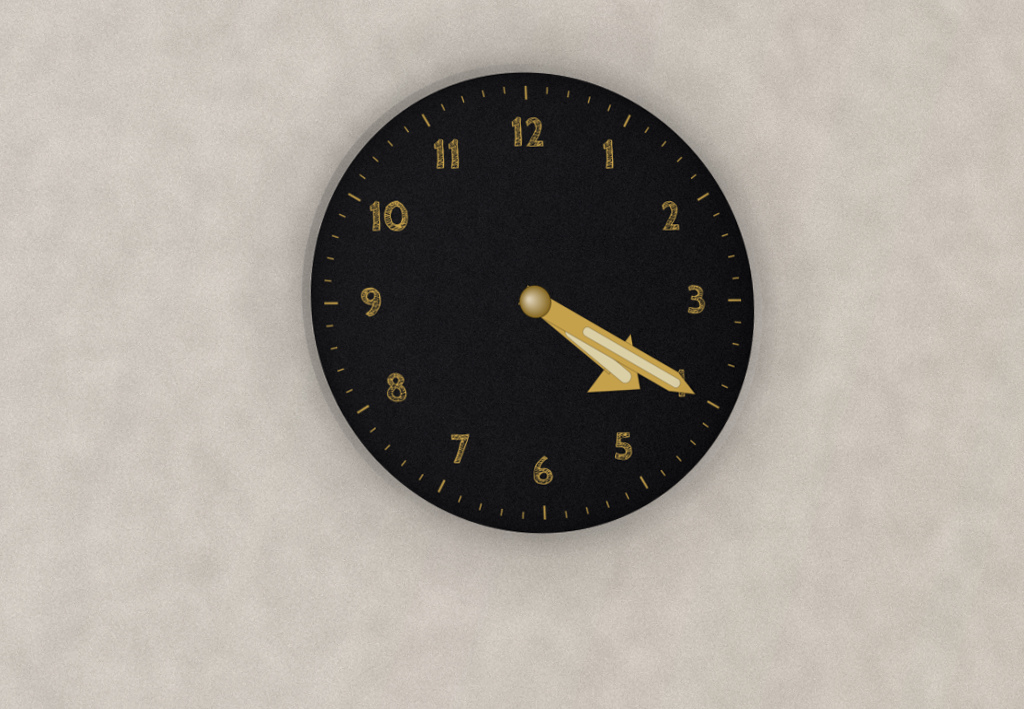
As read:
4.20
